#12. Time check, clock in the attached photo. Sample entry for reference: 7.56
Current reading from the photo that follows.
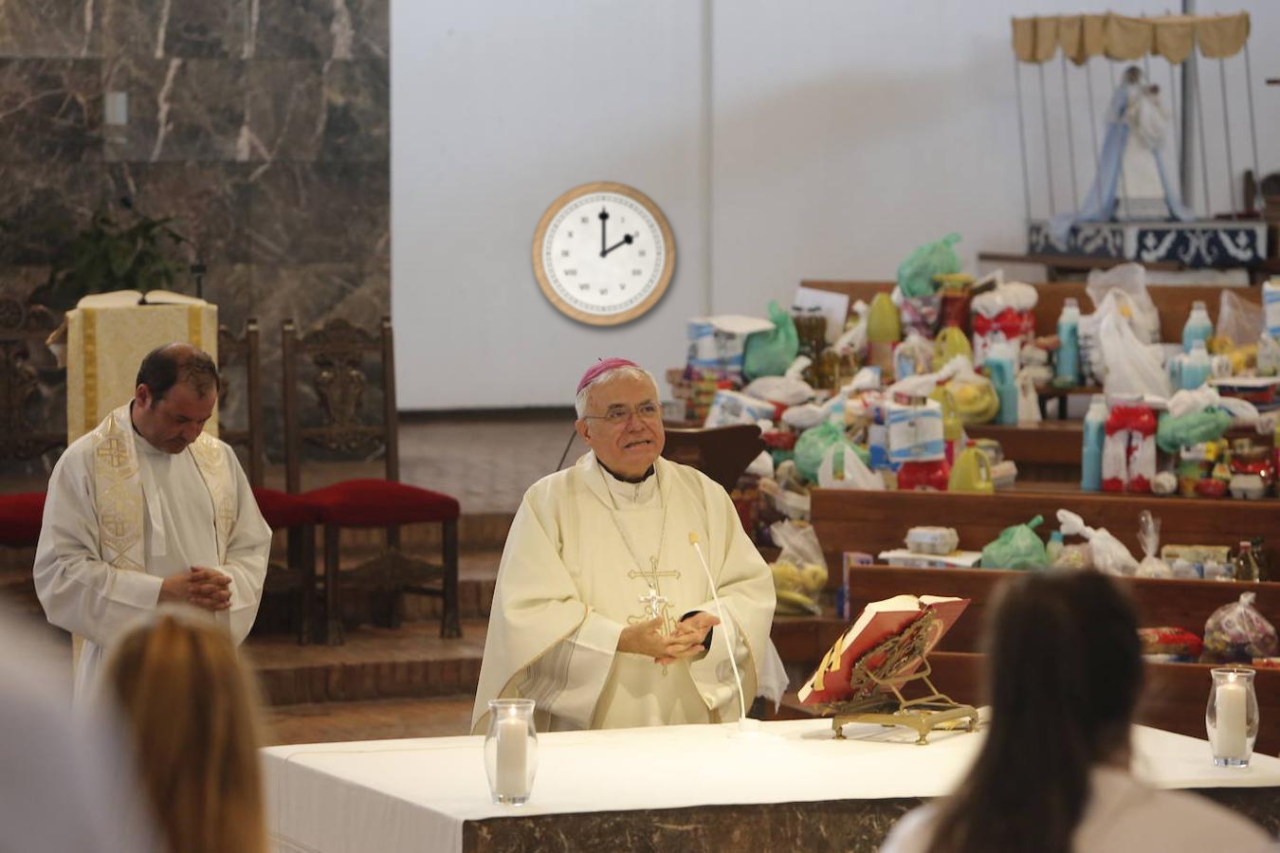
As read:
2.00
